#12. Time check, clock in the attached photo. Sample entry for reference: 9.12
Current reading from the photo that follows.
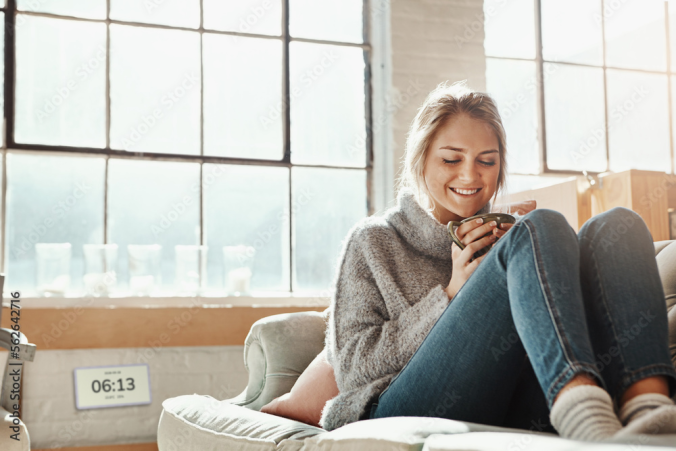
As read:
6.13
